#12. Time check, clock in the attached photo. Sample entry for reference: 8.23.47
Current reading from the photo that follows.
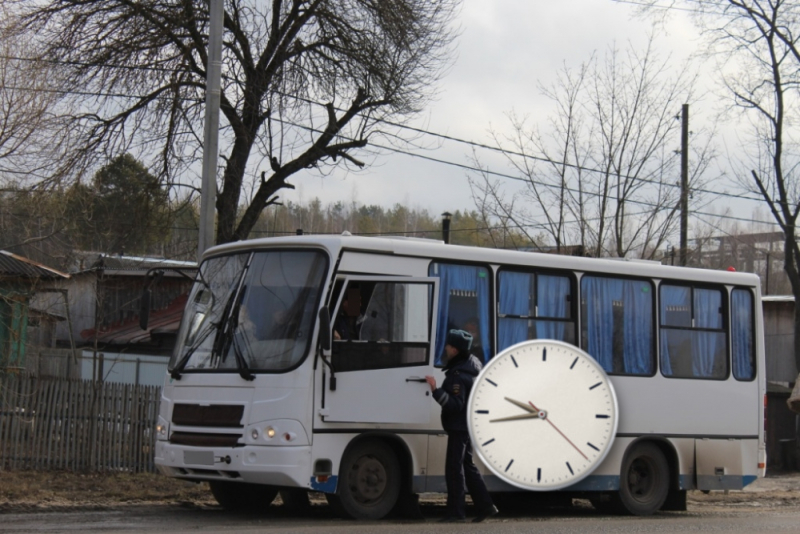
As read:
9.43.22
